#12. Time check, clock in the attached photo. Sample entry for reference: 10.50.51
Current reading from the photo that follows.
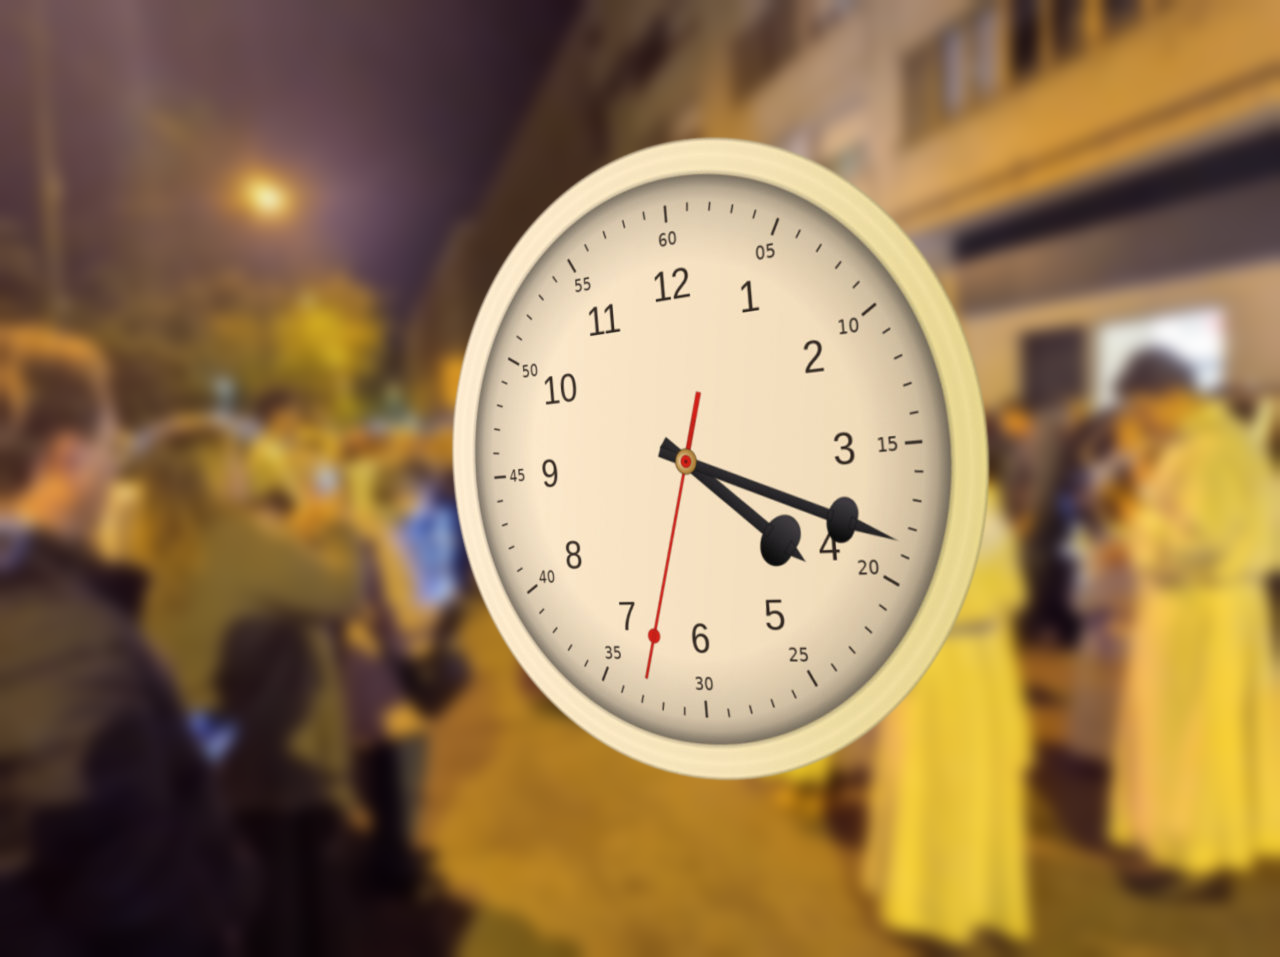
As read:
4.18.33
